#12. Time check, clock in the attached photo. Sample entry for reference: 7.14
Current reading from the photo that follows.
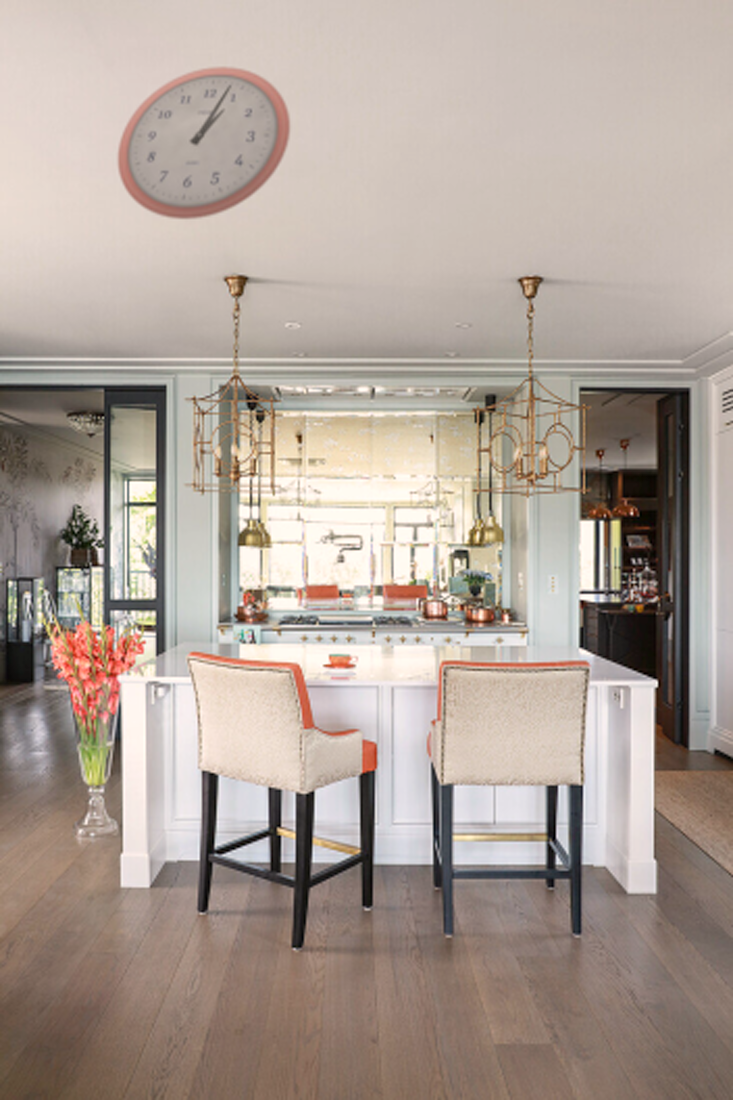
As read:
1.03
